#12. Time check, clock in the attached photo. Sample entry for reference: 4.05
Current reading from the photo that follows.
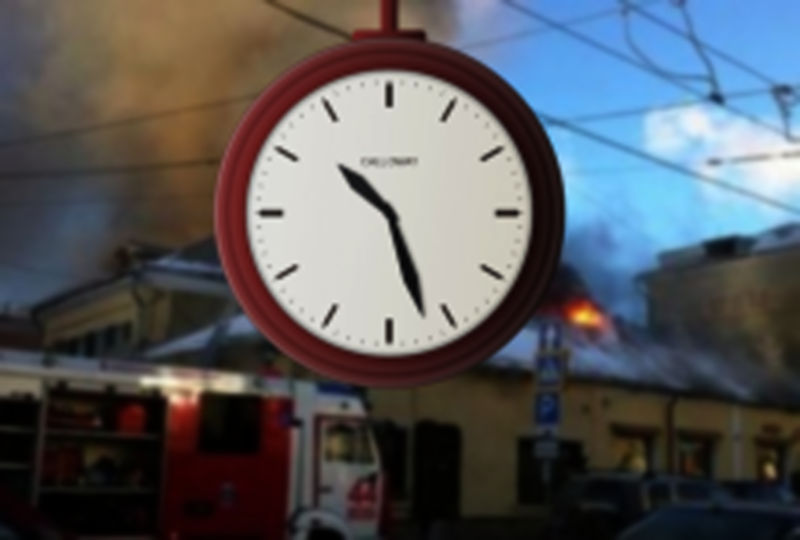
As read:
10.27
